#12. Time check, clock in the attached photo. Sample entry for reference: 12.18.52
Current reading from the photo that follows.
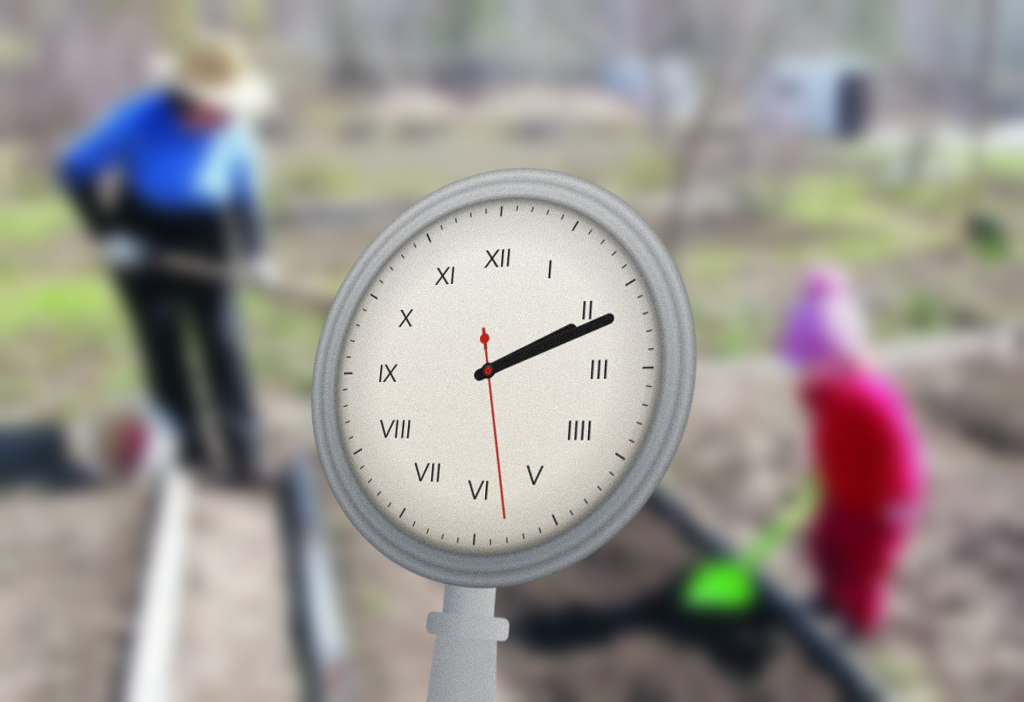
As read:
2.11.28
